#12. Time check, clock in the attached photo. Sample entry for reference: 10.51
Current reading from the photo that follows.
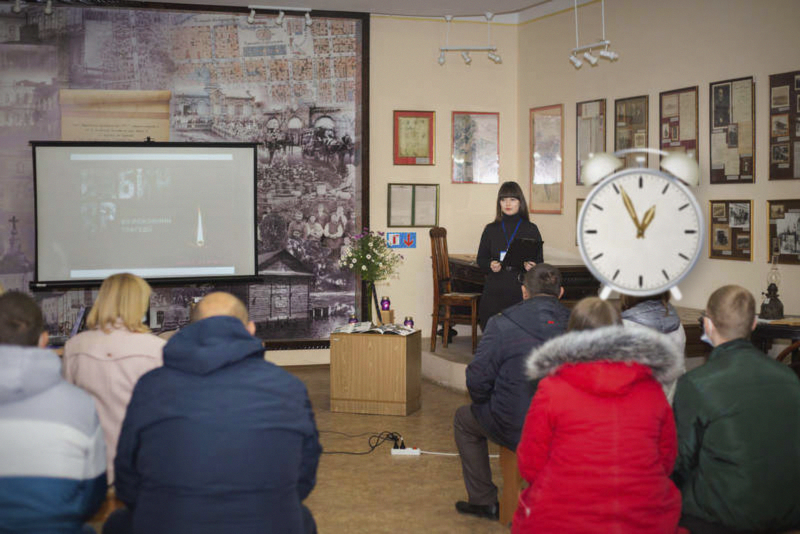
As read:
12.56
